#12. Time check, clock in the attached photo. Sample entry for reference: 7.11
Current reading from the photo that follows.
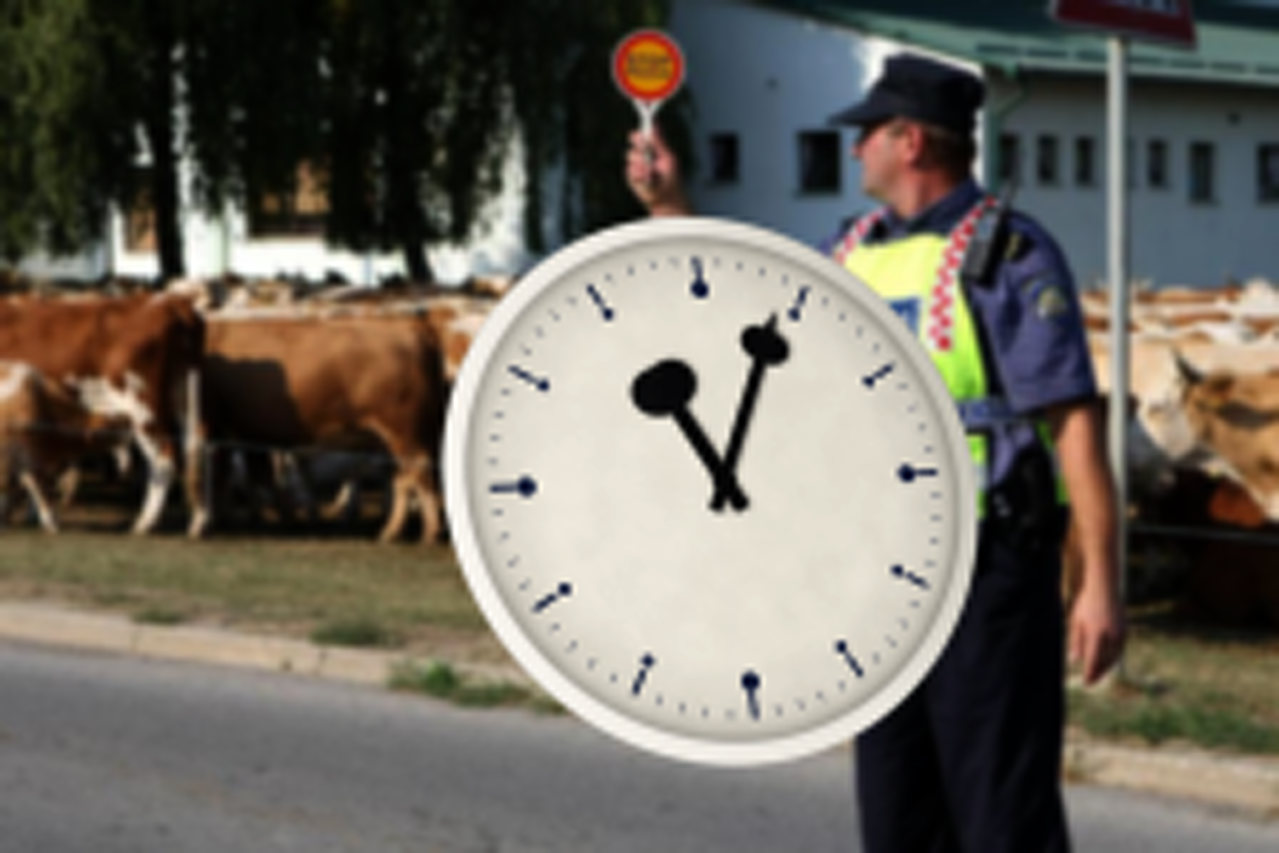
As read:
11.04
